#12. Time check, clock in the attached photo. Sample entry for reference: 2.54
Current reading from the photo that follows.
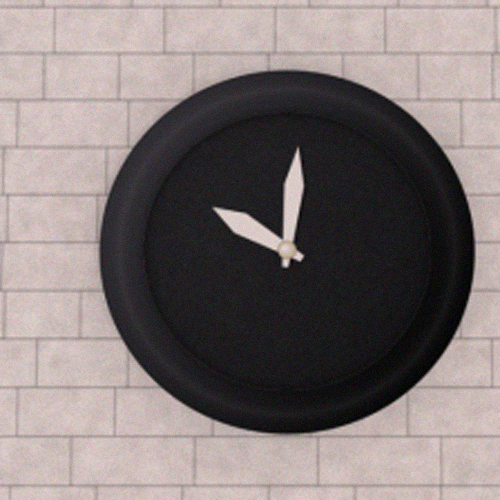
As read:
10.01
